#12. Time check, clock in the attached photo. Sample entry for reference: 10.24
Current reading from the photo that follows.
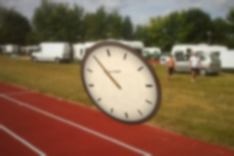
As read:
10.55
